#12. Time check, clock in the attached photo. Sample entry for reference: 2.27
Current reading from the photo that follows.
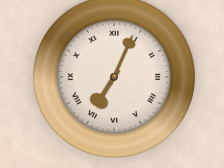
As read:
7.04
